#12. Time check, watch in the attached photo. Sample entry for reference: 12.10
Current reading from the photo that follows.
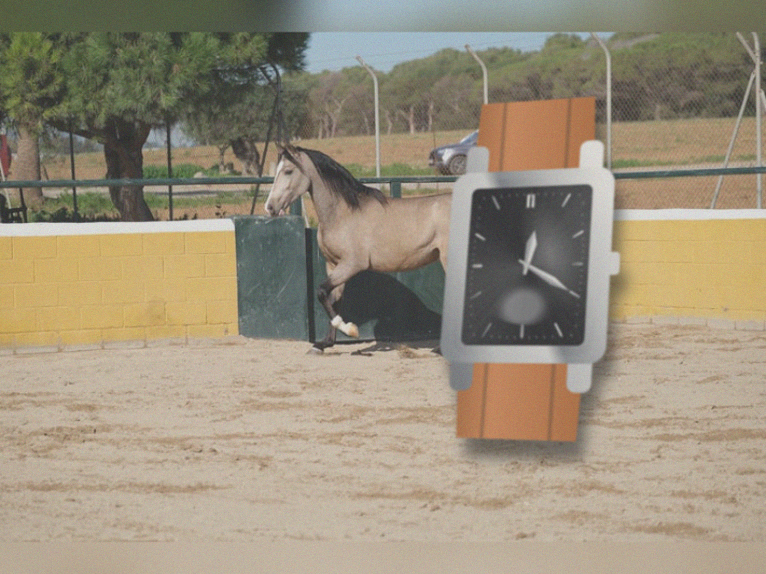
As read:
12.20
